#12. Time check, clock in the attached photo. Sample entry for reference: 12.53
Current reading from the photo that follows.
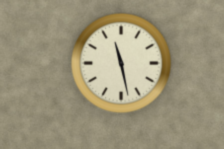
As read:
11.28
